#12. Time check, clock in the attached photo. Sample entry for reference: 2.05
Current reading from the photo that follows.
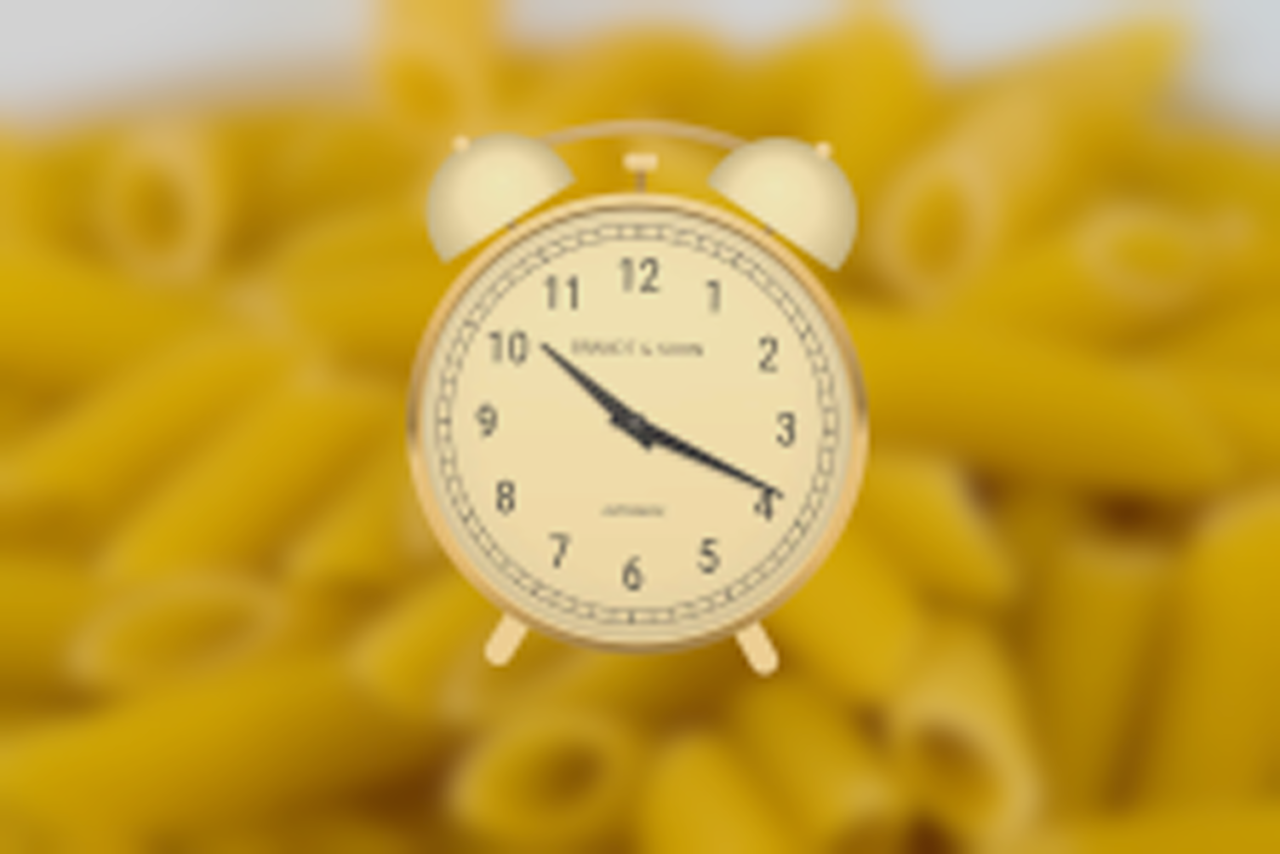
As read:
10.19
